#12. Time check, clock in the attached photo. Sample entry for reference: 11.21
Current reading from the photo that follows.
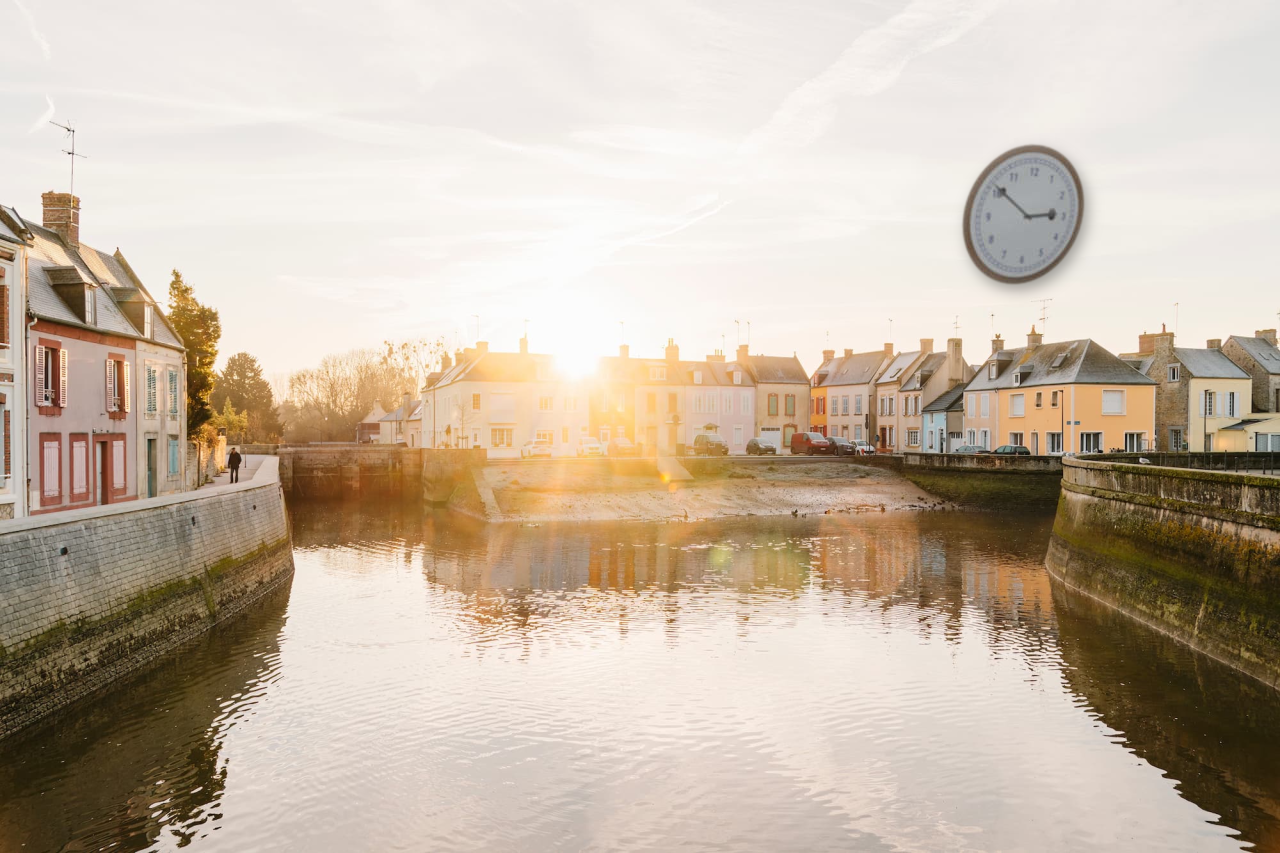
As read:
2.51
